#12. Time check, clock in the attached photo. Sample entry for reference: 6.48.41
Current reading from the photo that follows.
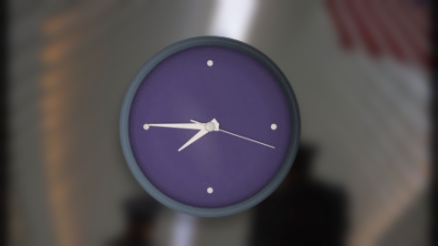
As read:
7.45.18
